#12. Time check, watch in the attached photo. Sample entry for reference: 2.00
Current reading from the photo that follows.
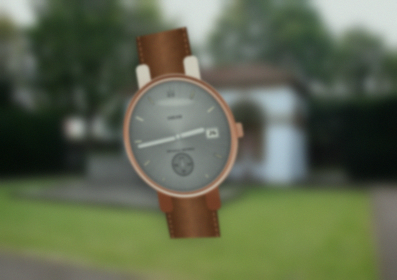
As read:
2.44
